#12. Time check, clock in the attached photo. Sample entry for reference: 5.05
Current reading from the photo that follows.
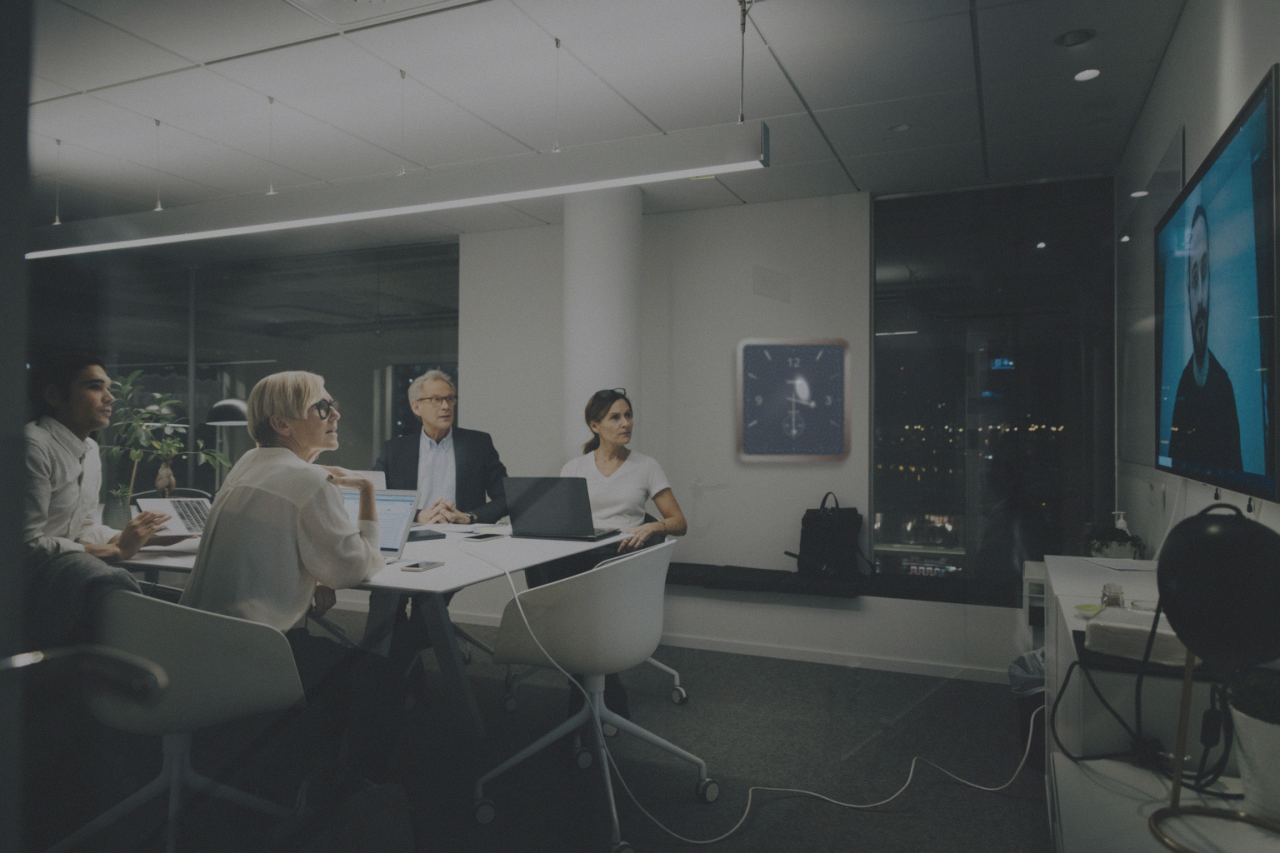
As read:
3.30
